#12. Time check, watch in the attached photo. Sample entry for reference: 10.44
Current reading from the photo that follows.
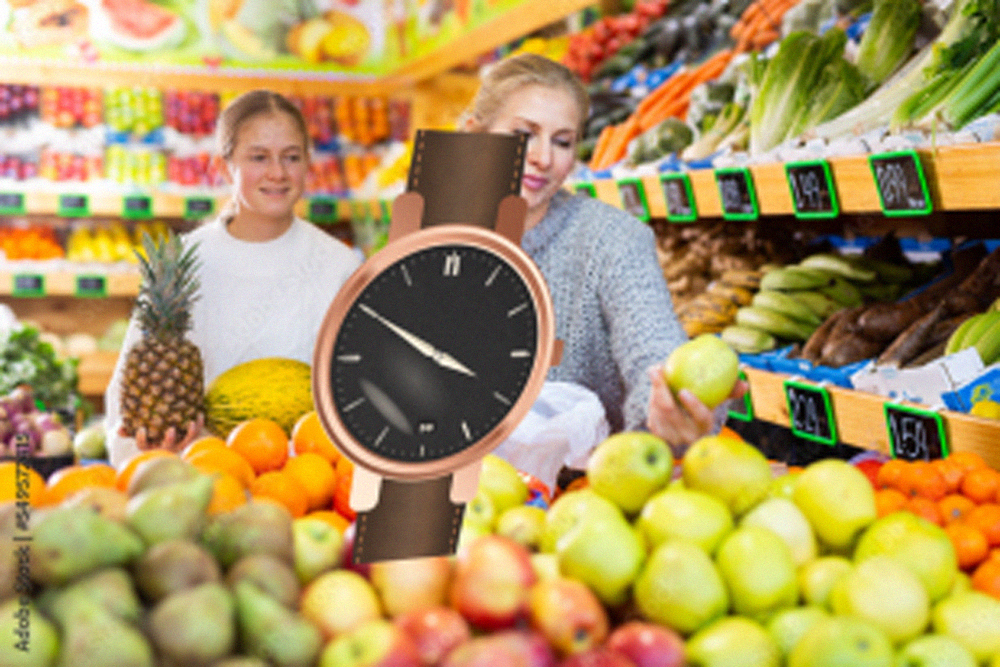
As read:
3.50
